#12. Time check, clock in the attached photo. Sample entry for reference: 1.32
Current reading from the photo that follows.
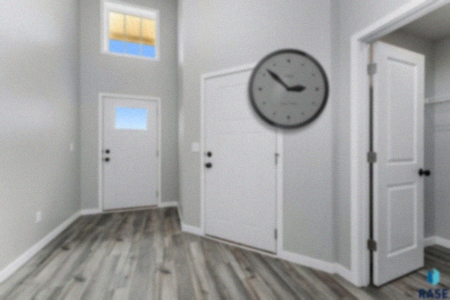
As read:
2.52
